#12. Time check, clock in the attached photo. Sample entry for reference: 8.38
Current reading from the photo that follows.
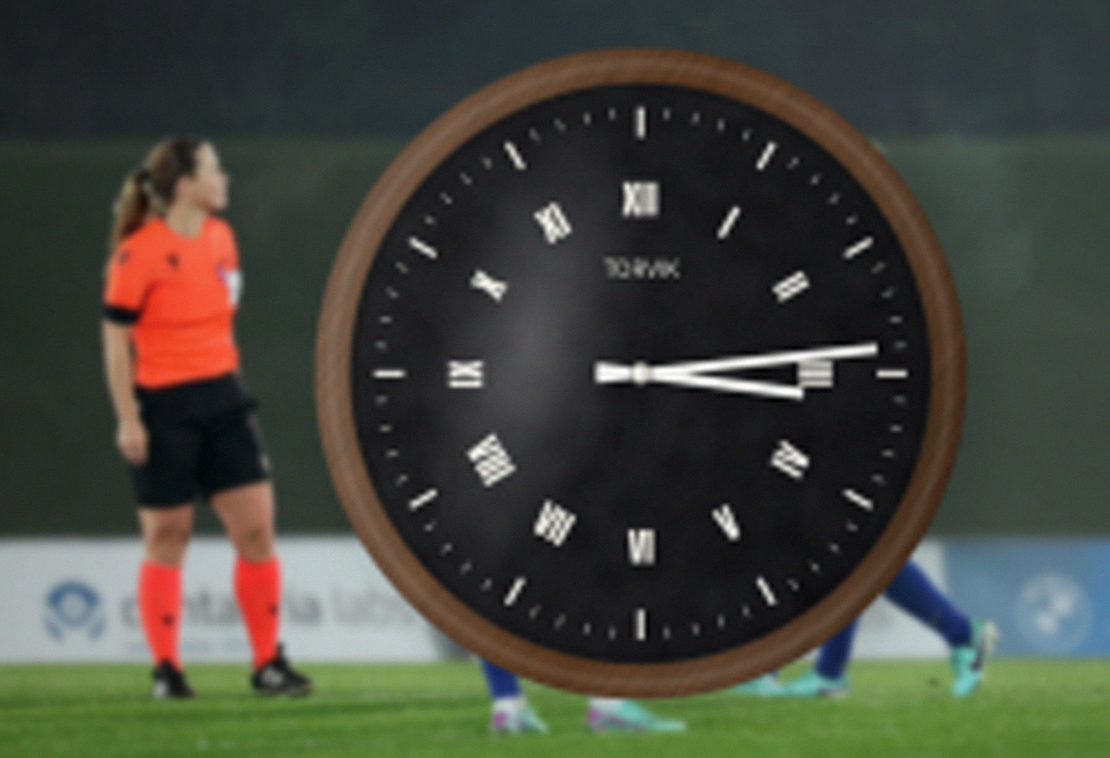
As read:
3.14
